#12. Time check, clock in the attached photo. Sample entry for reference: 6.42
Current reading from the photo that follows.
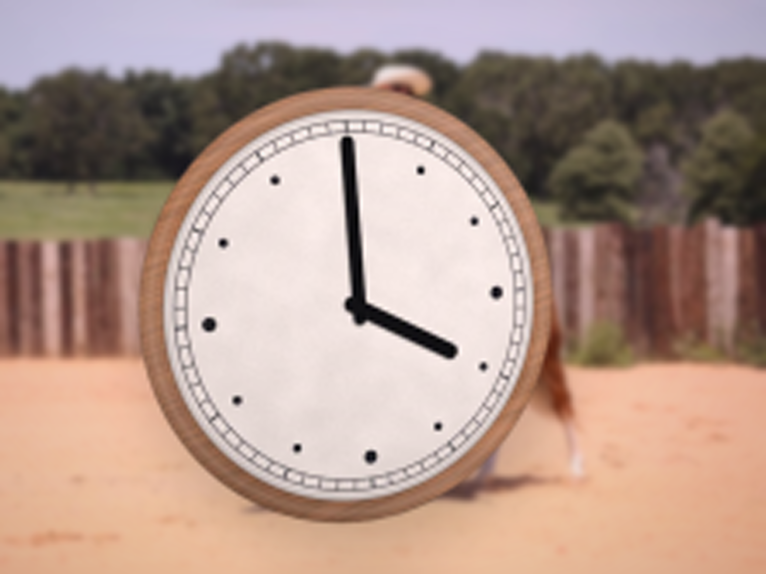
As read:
4.00
